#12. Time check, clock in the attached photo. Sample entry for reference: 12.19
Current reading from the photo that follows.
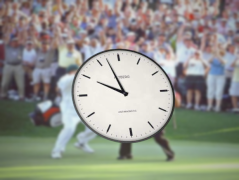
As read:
9.57
